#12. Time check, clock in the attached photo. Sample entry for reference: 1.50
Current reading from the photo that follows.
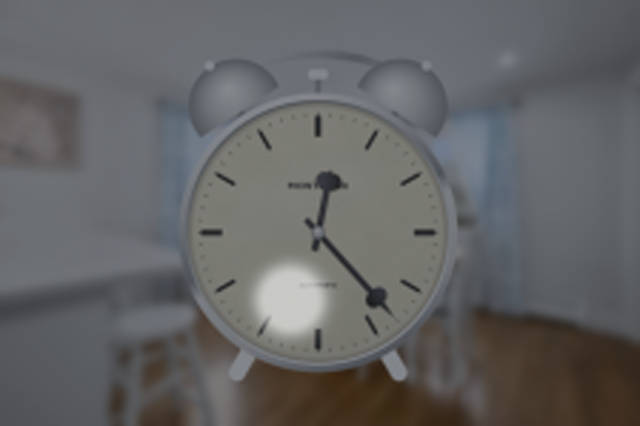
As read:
12.23
